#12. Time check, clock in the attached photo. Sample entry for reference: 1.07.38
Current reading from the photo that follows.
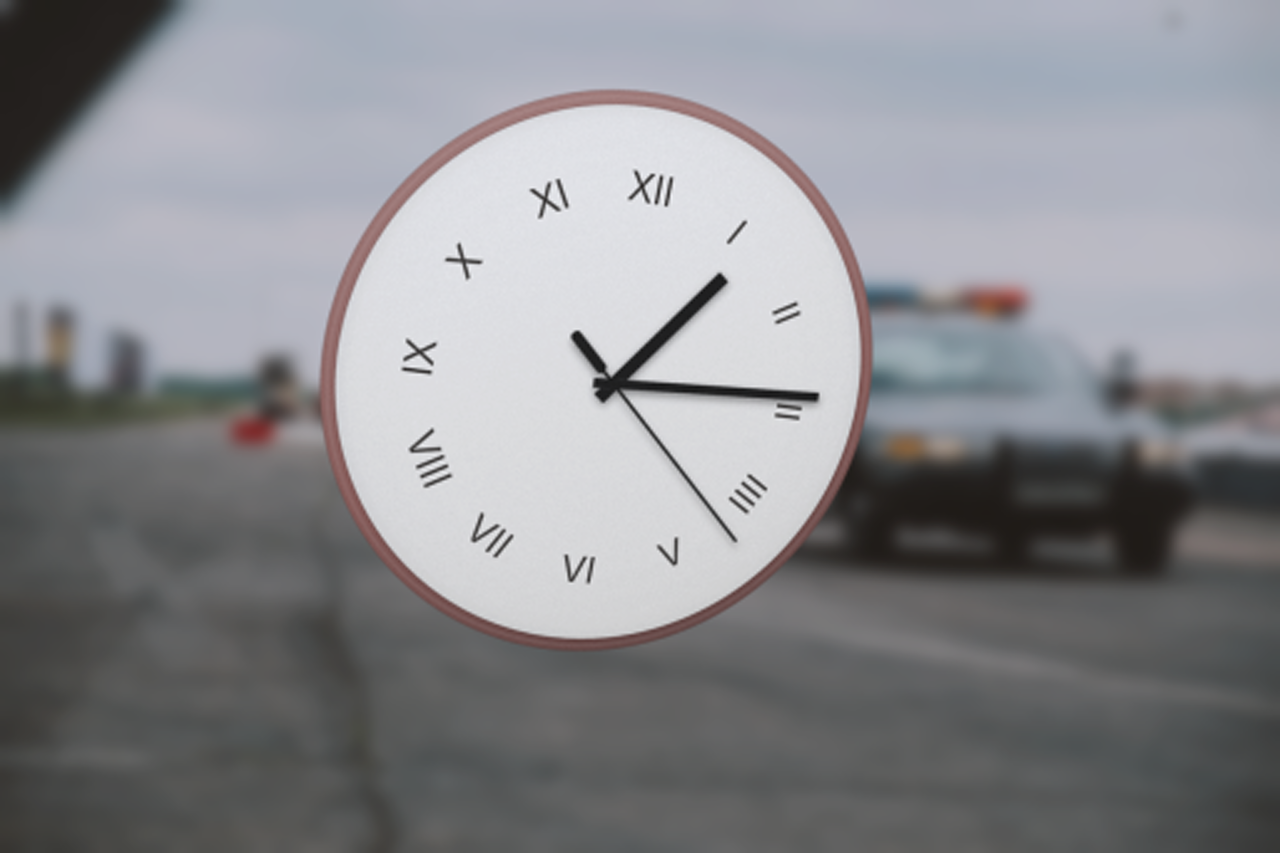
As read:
1.14.22
